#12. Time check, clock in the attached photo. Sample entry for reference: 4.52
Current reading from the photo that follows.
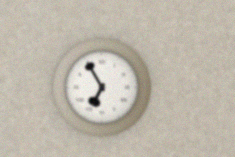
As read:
6.55
